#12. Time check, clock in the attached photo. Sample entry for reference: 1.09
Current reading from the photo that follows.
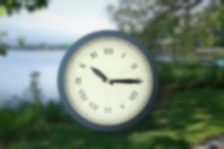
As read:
10.15
